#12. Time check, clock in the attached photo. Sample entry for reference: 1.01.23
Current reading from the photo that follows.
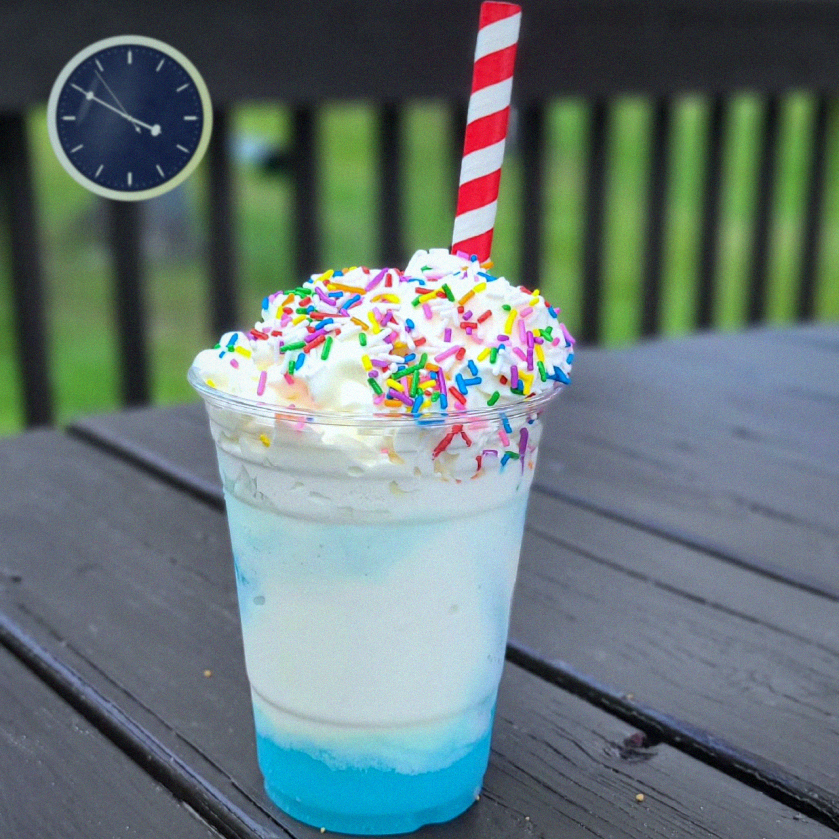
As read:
3.49.54
